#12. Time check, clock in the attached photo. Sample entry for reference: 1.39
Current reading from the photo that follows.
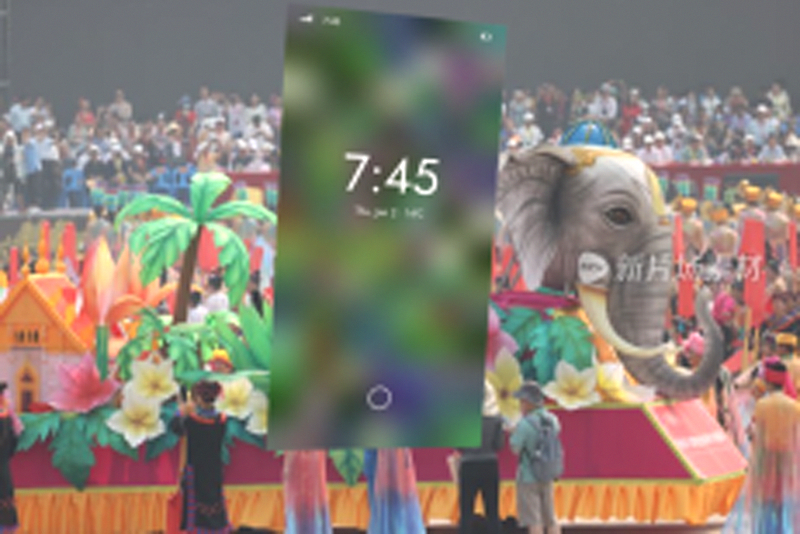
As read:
7.45
